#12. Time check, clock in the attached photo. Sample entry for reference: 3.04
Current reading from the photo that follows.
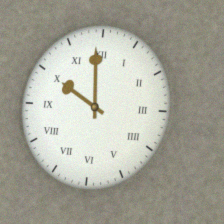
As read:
9.59
